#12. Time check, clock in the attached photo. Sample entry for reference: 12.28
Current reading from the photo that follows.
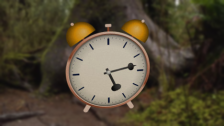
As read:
5.13
